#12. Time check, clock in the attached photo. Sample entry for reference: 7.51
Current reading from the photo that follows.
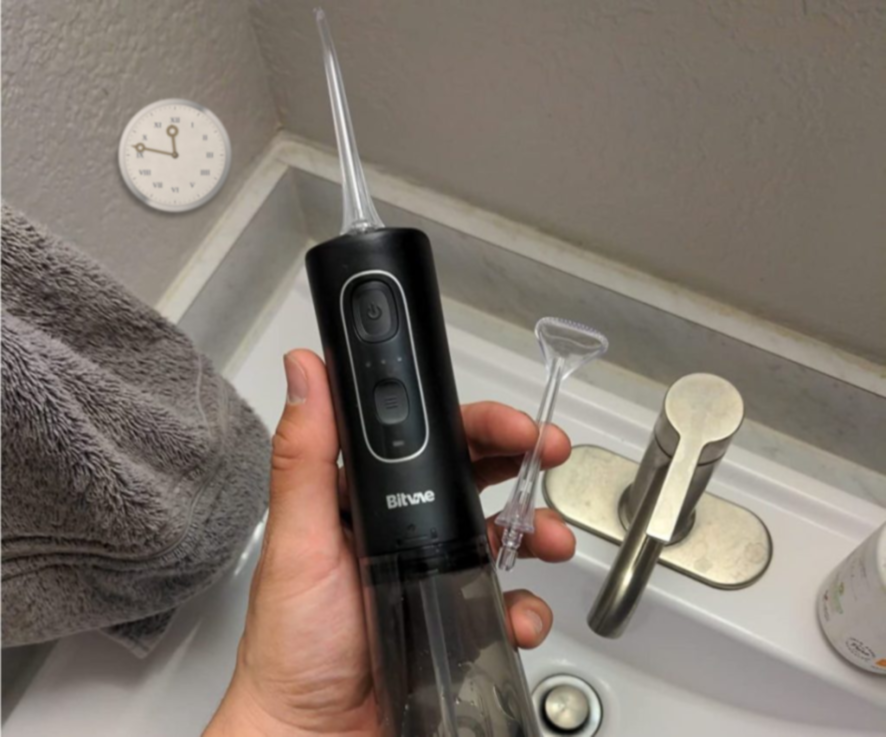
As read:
11.47
